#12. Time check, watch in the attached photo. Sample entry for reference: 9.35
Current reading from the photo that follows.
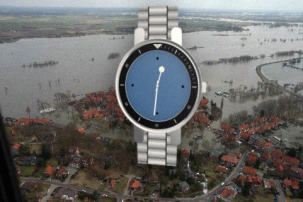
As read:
12.31
